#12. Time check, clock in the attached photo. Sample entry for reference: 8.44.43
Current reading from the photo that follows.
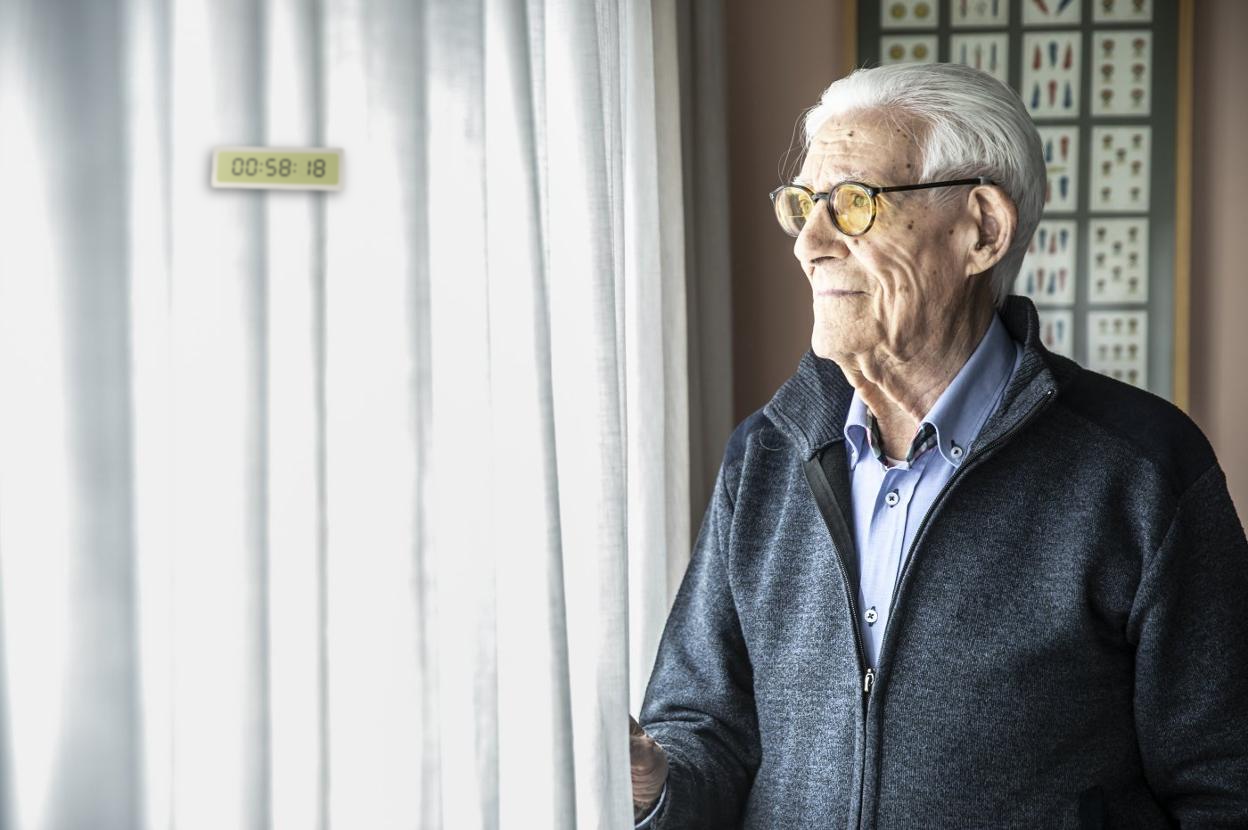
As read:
0.58.18
